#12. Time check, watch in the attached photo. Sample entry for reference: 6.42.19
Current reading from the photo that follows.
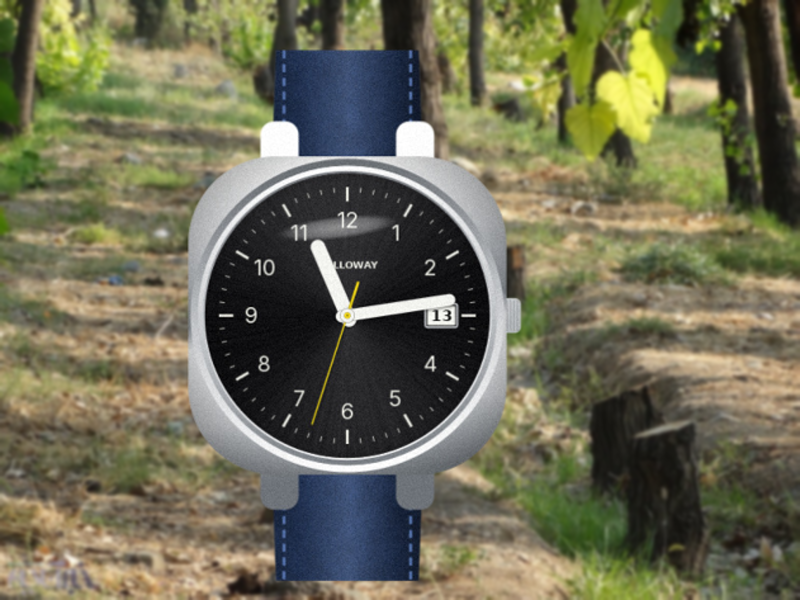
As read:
11.13.33
